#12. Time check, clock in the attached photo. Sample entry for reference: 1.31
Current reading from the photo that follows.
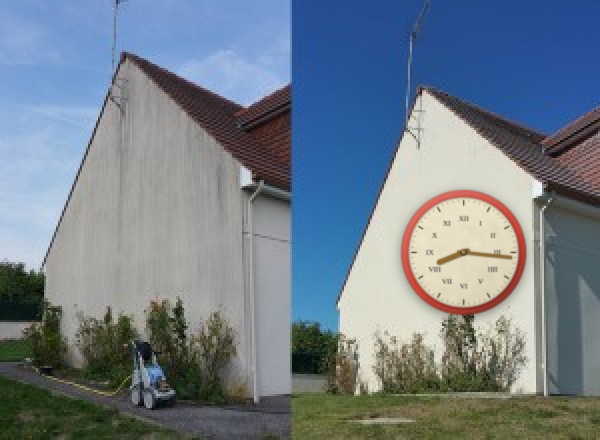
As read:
8.16
